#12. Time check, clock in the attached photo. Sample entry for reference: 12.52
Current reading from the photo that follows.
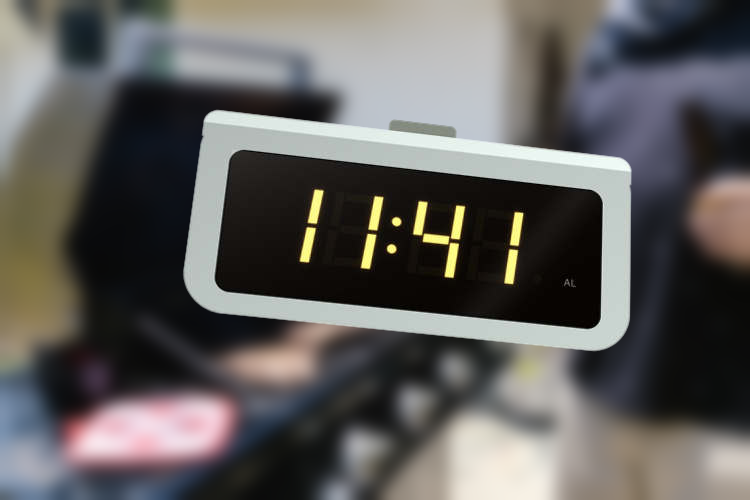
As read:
11.41
